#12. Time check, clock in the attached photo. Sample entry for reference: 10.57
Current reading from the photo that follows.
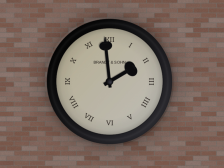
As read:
1.59
